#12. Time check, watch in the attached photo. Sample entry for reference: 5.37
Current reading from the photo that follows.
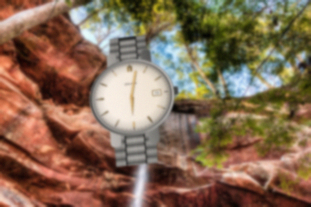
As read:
6.02
